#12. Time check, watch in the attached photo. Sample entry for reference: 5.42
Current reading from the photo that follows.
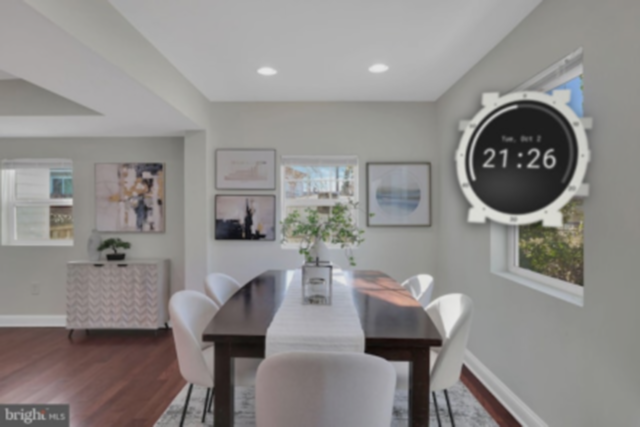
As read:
21.26
